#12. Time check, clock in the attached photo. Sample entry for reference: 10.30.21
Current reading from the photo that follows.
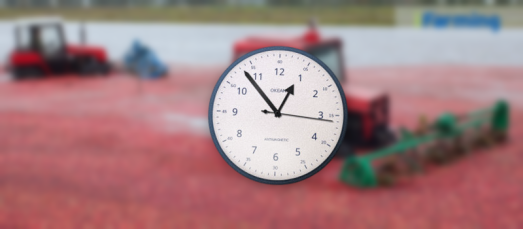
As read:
12.53.16
